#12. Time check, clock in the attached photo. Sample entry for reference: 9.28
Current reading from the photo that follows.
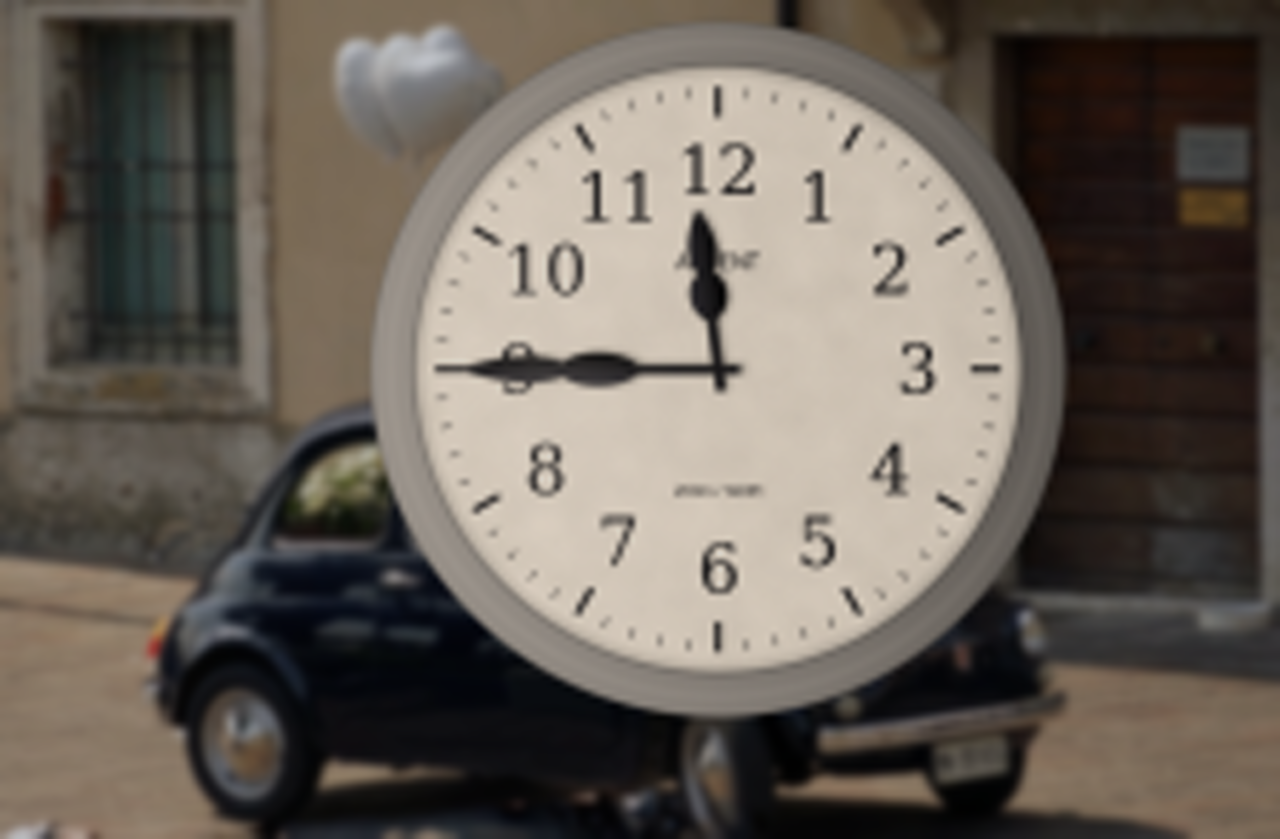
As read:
11.45
